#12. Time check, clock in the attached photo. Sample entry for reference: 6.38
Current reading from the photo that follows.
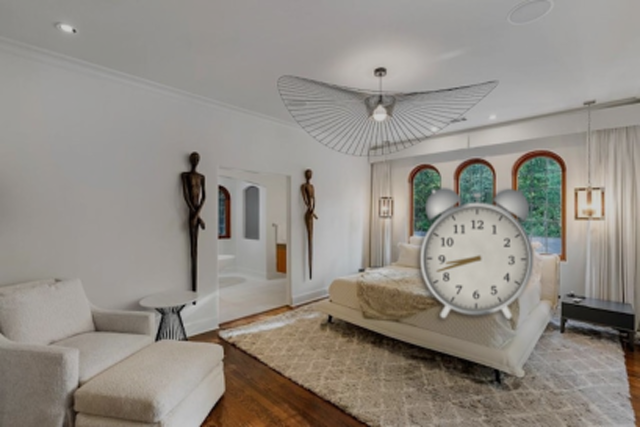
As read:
8.42
